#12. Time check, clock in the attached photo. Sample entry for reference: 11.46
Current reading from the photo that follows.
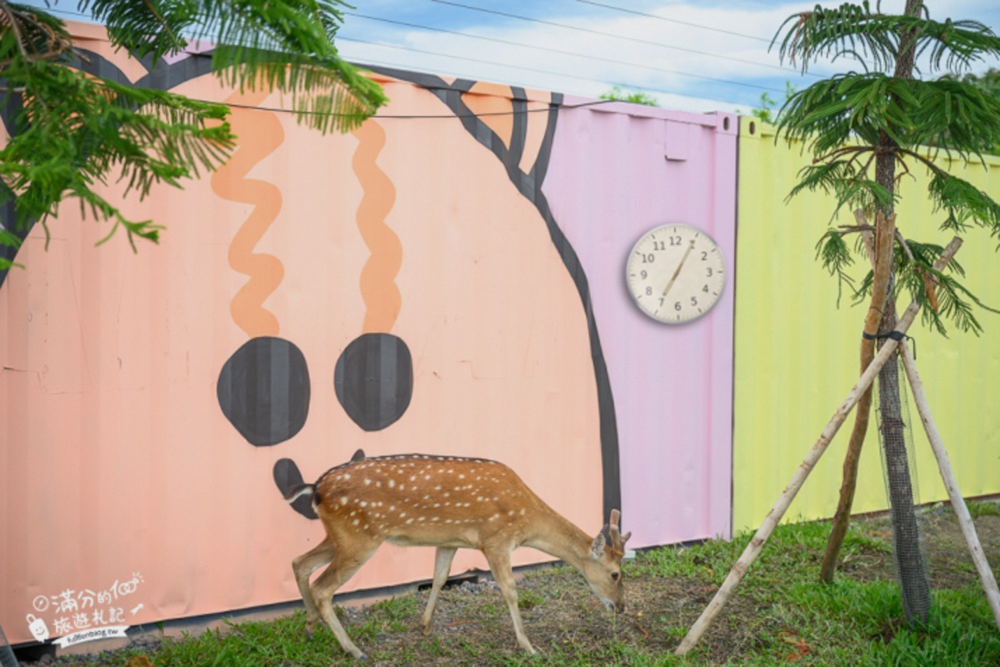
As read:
7.05
